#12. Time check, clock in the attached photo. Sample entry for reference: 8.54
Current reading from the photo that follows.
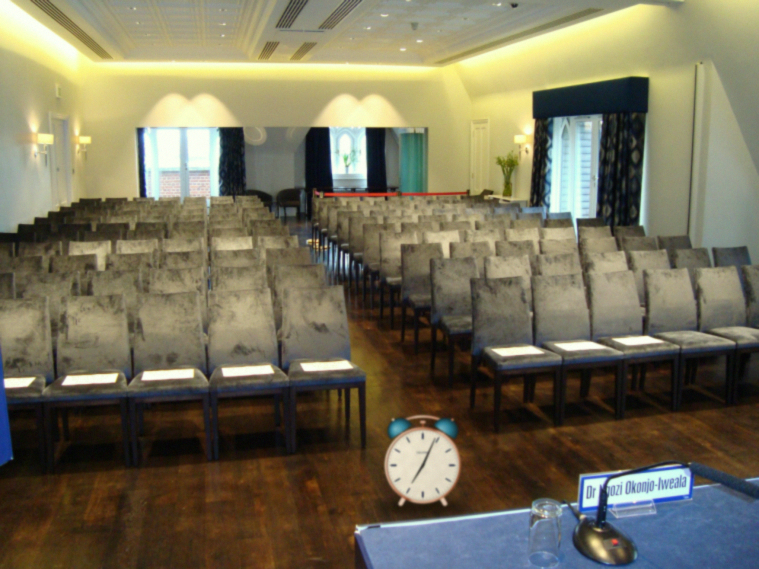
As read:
7.04
